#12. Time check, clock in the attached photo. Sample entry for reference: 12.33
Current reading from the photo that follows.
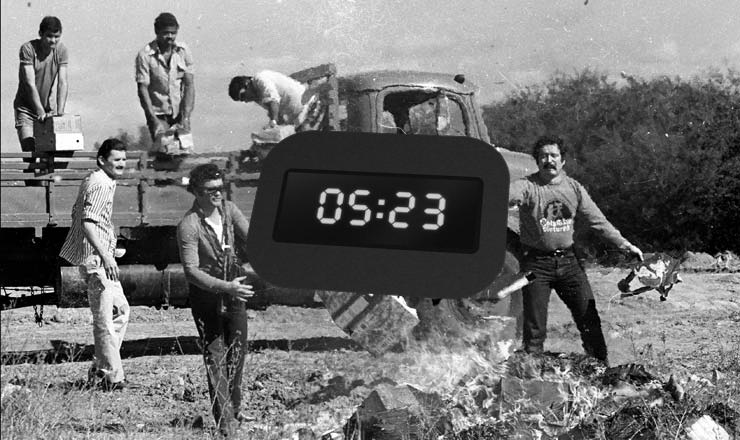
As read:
5.23
